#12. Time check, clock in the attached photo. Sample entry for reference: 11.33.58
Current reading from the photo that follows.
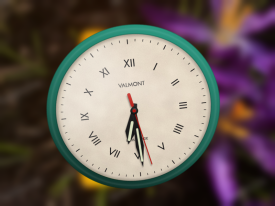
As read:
6.29.28
